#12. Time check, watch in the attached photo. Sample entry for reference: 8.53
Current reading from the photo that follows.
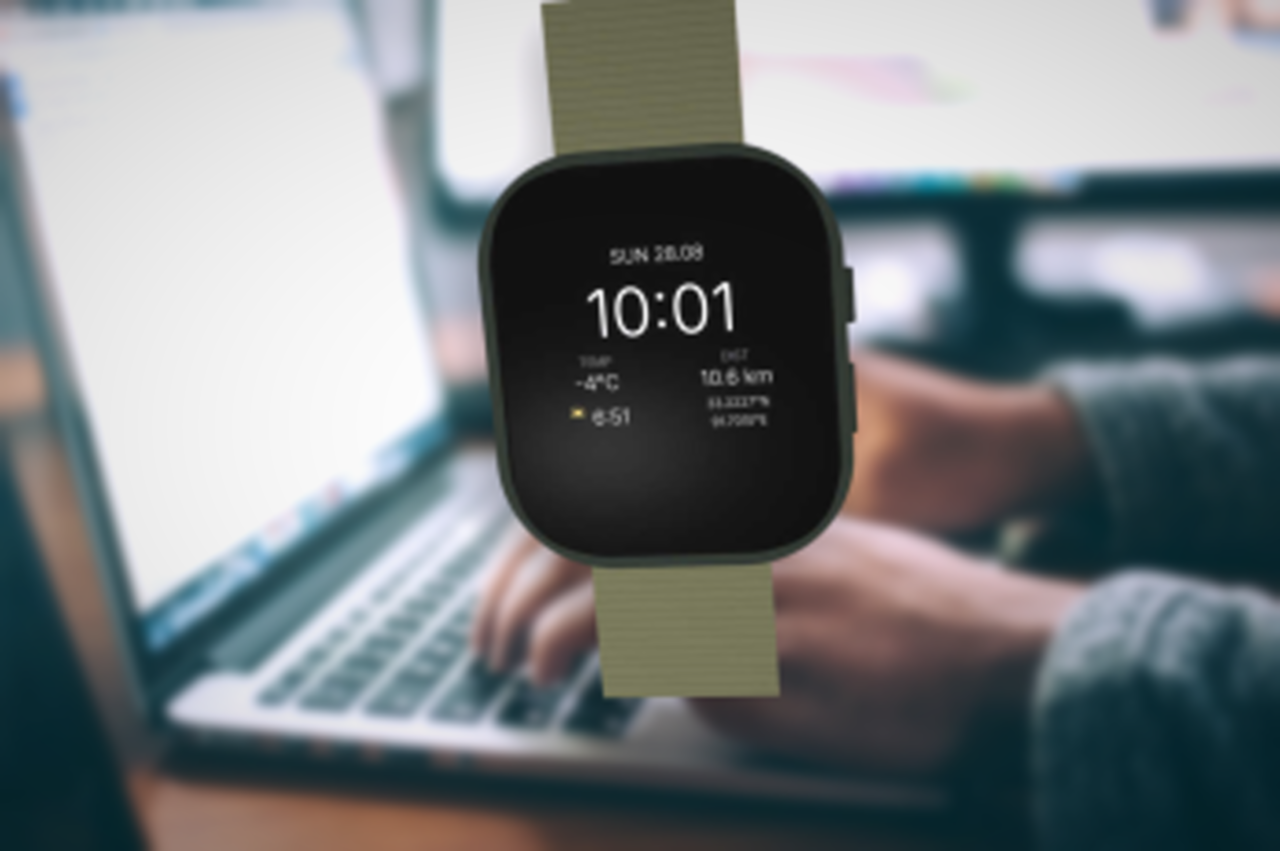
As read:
10.01
